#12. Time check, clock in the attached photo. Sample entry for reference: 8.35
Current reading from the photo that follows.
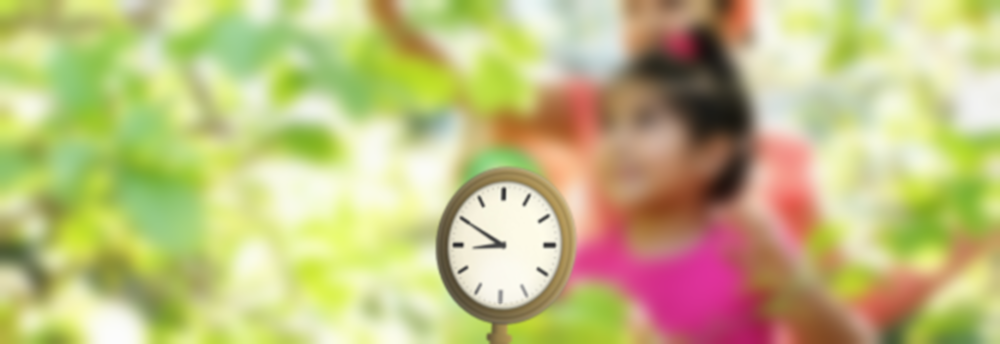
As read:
8.50
